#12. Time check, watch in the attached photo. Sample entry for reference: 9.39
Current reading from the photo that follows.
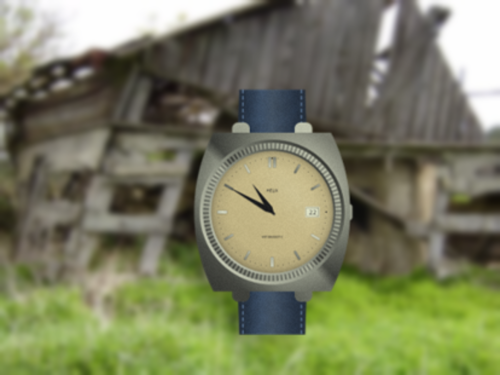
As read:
10.50
